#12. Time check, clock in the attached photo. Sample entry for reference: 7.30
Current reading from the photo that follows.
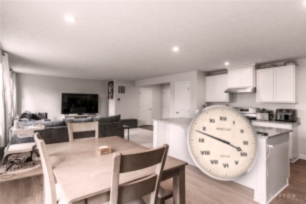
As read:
3.48
